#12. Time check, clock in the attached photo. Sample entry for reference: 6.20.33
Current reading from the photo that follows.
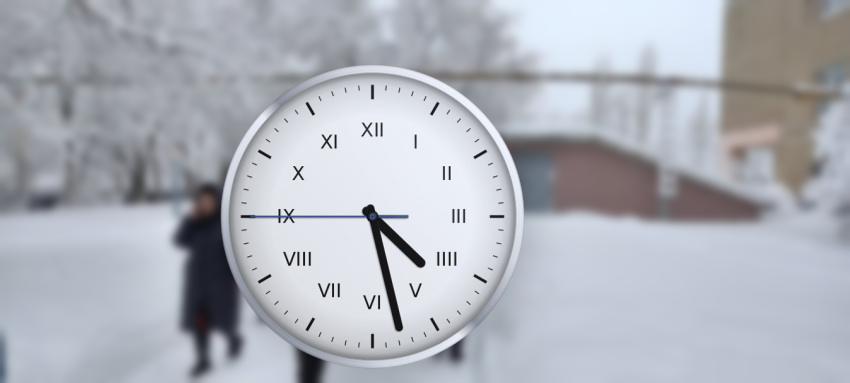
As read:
4.27.45
